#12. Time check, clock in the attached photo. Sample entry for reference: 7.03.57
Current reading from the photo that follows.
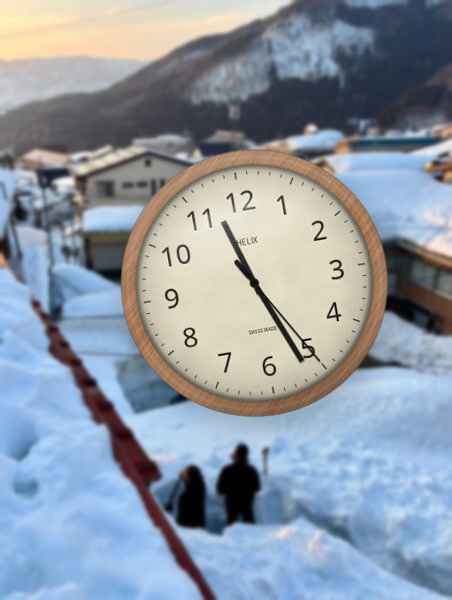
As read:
11.26.25
